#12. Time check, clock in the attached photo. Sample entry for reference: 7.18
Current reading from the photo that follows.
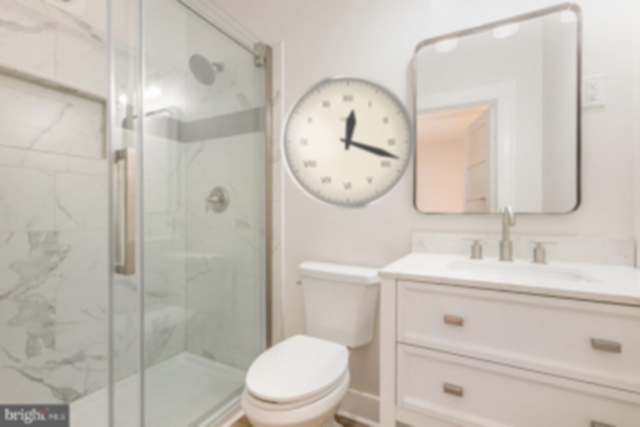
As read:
12.18
